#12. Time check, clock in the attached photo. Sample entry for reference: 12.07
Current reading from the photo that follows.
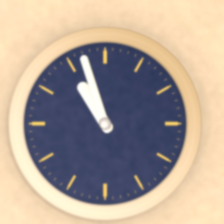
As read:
10.57
